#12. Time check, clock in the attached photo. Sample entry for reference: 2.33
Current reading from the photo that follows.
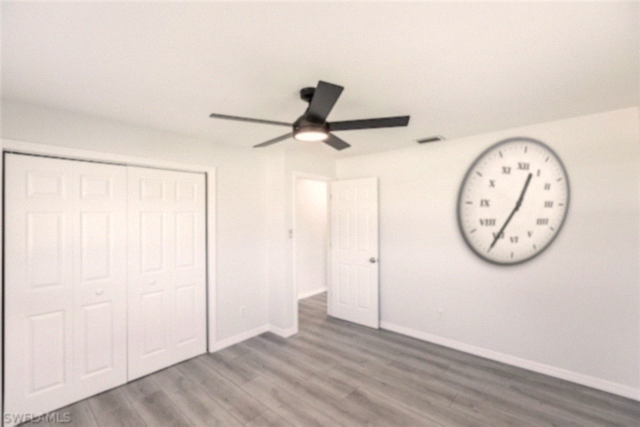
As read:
12.35
